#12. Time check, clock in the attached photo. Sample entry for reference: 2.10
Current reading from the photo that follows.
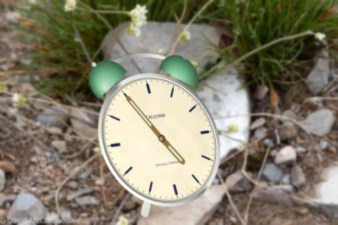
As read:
4.55
